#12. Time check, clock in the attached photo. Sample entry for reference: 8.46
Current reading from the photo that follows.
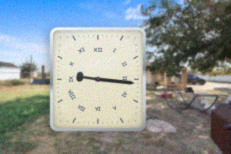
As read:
9.16
